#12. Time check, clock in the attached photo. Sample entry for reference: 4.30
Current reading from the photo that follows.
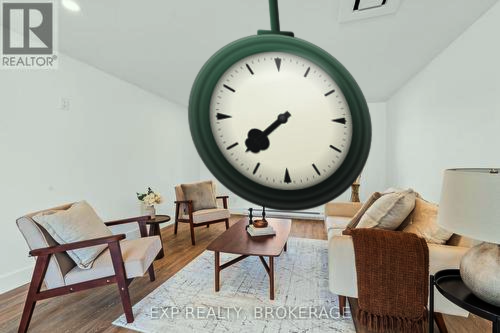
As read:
7.38
